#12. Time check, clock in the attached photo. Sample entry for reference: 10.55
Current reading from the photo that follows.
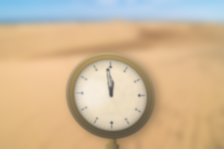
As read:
11.59
